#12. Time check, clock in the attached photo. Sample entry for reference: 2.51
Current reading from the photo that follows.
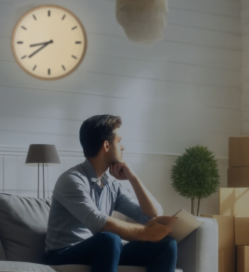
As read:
8.39
